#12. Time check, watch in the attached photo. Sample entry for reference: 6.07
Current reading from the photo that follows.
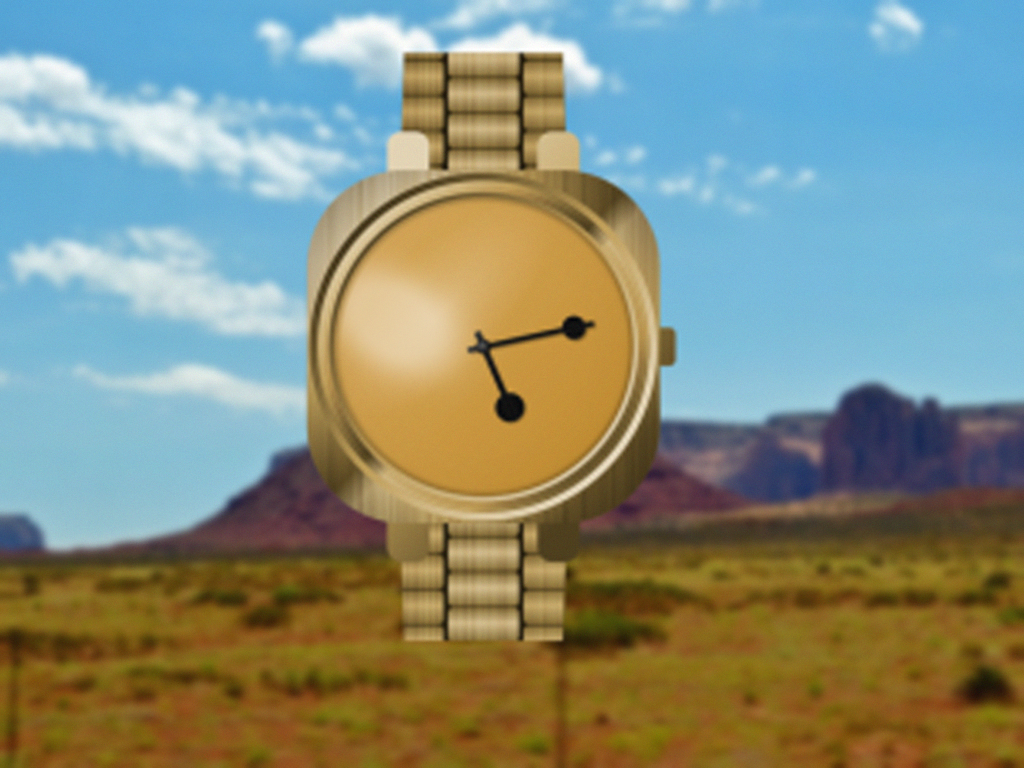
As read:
5.13
